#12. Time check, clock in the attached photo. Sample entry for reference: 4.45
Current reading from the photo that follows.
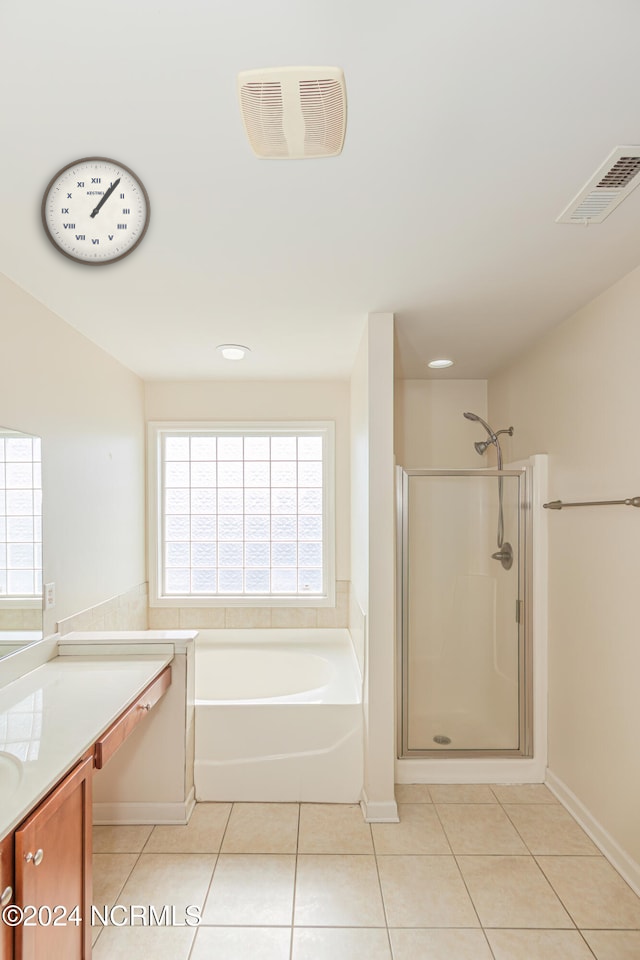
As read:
1.06
